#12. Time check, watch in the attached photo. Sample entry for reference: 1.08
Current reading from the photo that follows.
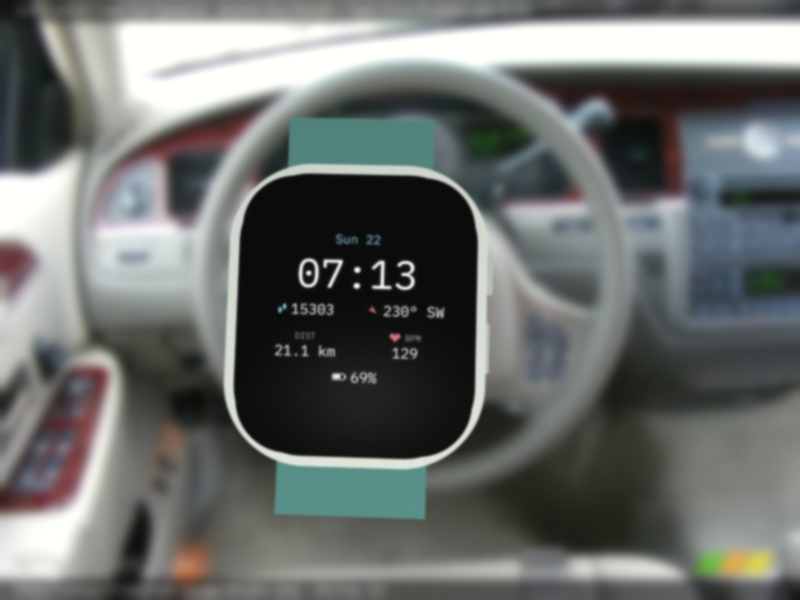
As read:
7.13
